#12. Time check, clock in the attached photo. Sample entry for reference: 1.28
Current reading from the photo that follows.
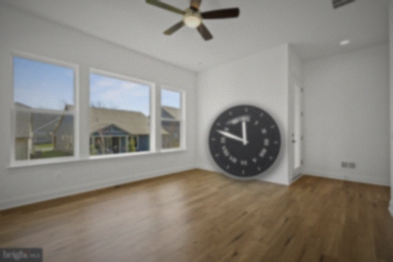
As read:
11.48
